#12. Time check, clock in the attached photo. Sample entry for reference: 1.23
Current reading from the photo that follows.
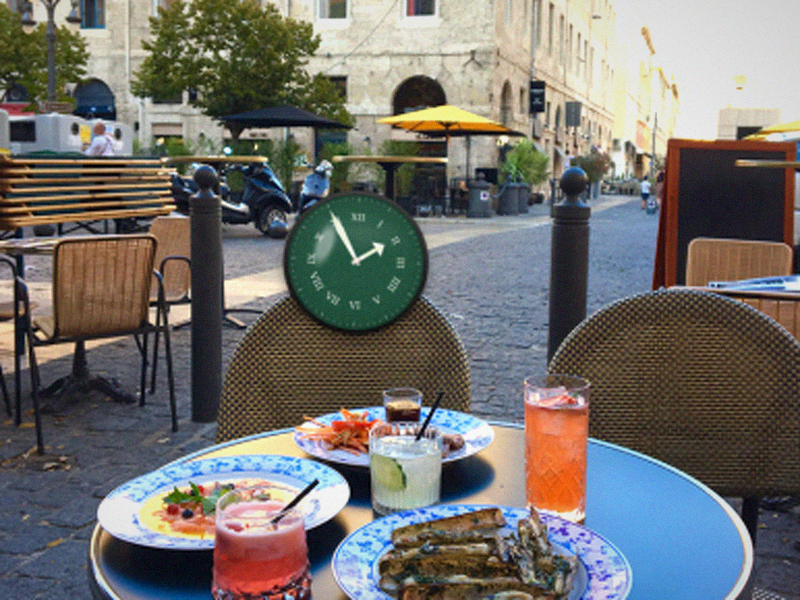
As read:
1.55
